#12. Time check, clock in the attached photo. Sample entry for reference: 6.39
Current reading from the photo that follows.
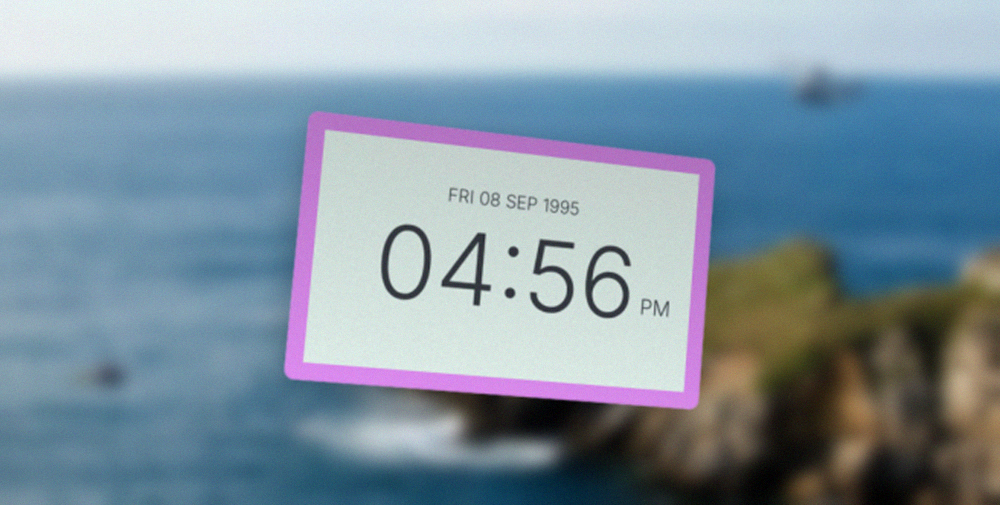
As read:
4.56
